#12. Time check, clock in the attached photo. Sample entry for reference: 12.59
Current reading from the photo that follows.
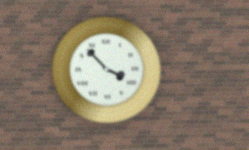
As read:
3.53
